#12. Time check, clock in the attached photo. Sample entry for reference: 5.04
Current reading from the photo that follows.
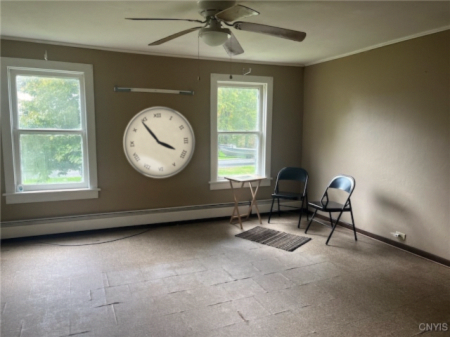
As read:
3.54
